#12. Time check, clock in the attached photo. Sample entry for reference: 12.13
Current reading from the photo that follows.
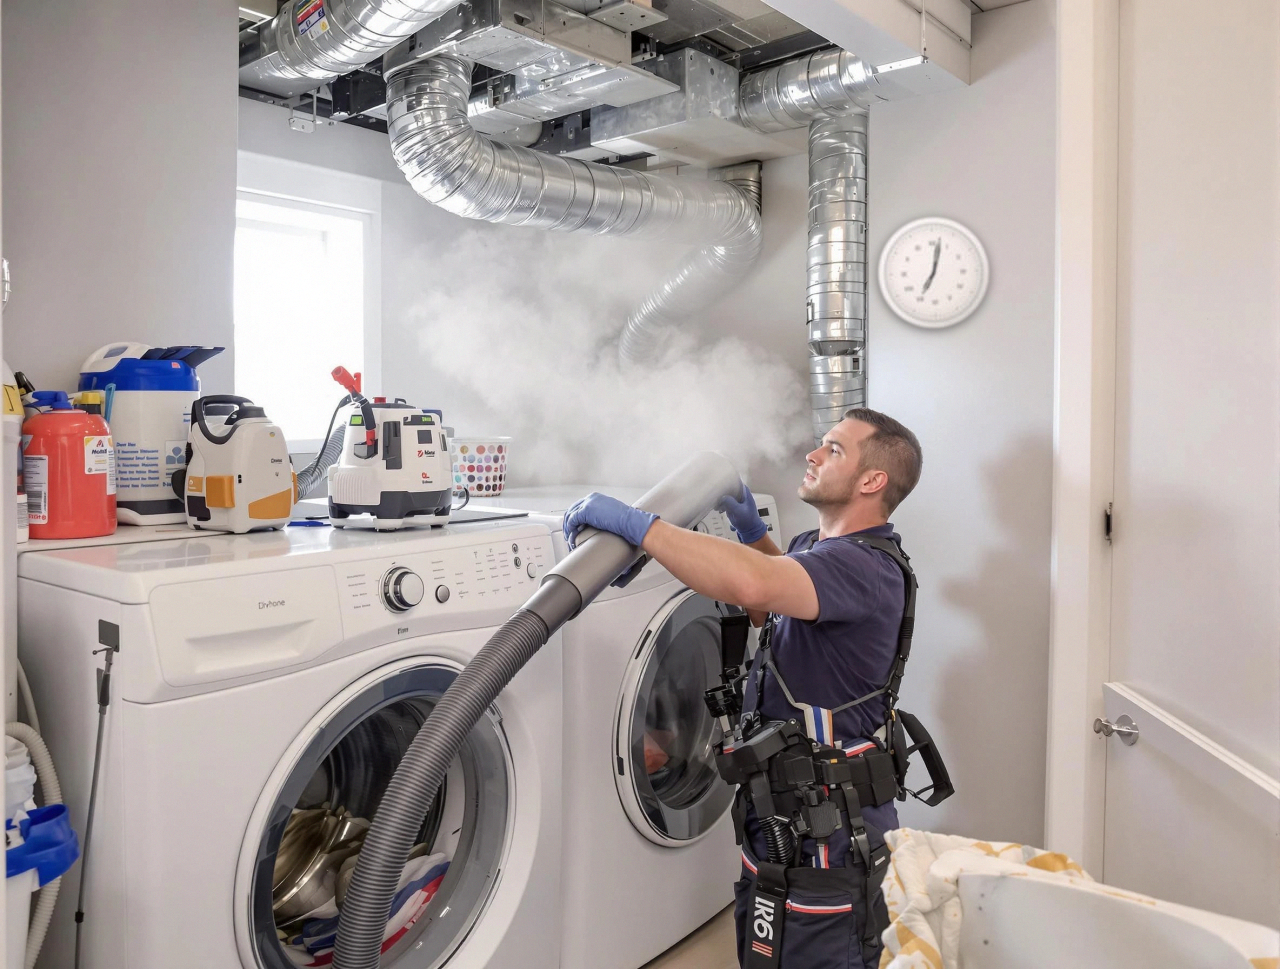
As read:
7.02
